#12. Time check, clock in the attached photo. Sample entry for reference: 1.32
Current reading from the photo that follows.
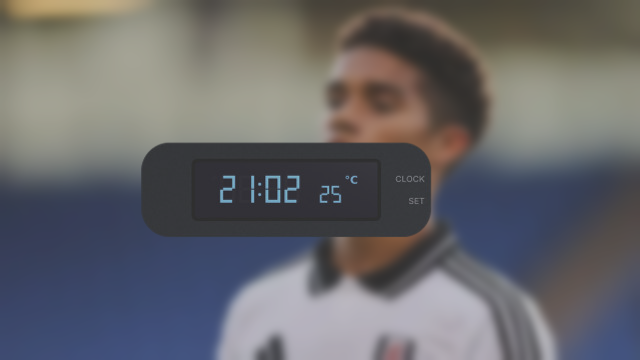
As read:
21.02
